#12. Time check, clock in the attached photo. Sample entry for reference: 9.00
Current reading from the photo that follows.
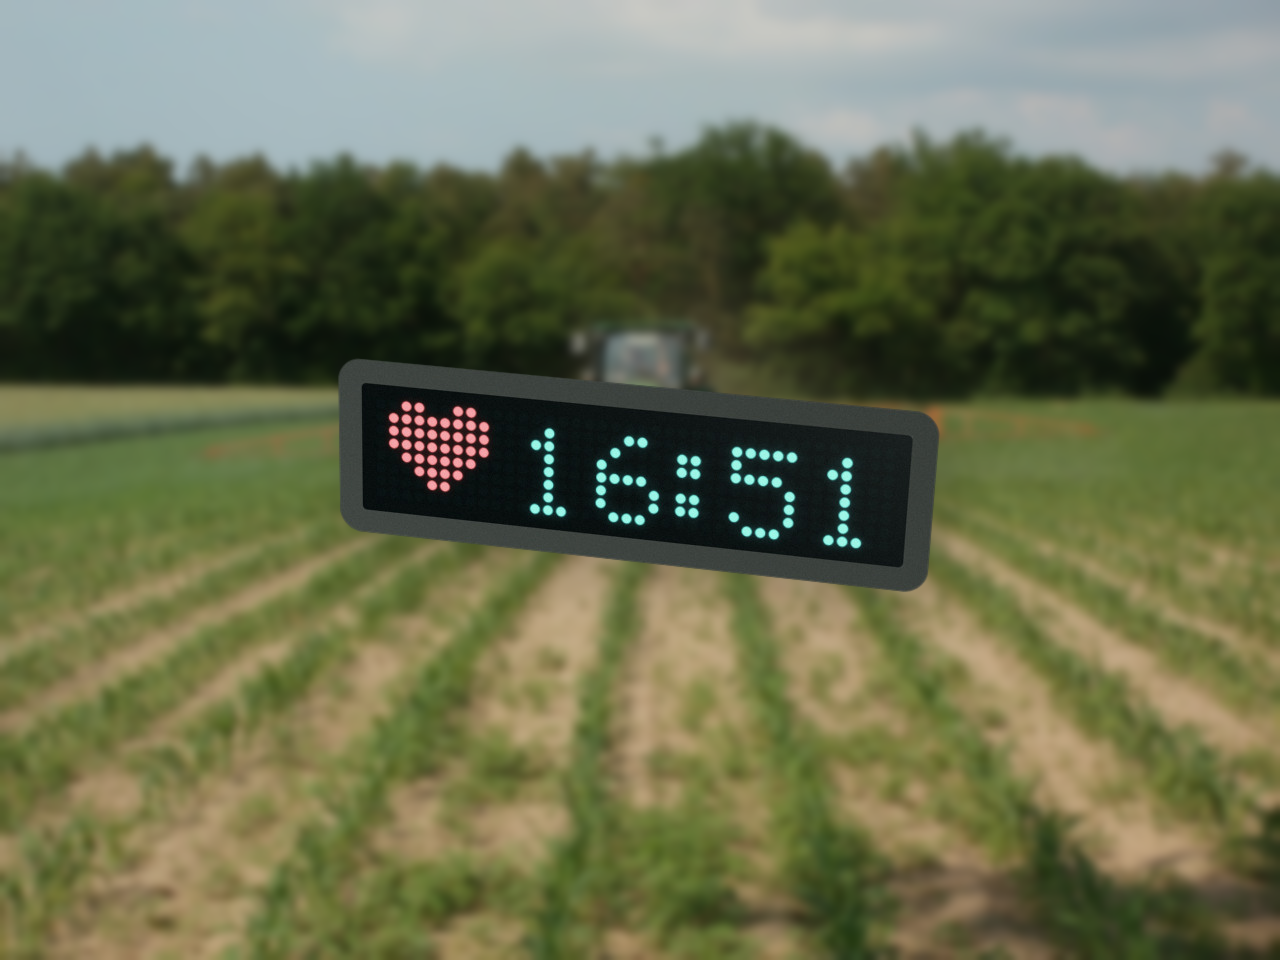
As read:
16.51
